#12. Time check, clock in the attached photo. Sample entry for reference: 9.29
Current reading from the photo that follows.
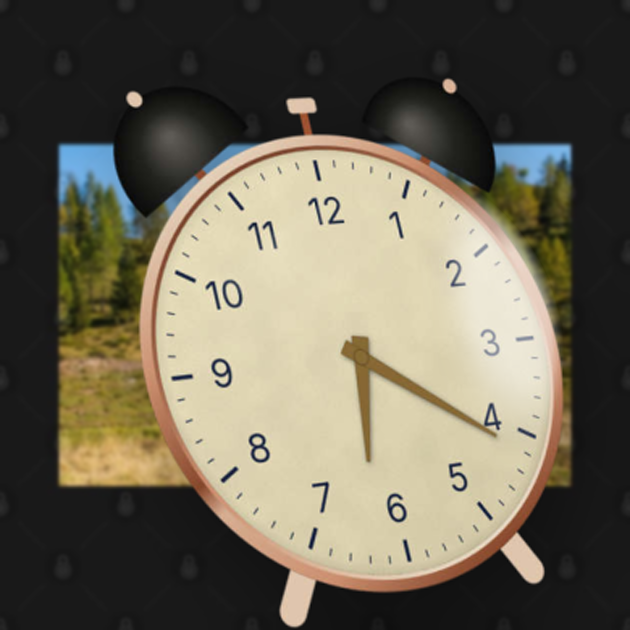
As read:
6.21
